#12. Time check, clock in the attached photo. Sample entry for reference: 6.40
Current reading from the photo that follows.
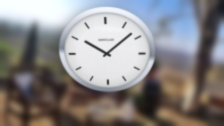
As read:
10.08
